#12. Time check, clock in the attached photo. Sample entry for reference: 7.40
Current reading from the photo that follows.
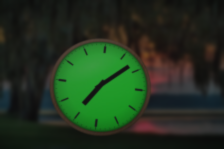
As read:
7.08
